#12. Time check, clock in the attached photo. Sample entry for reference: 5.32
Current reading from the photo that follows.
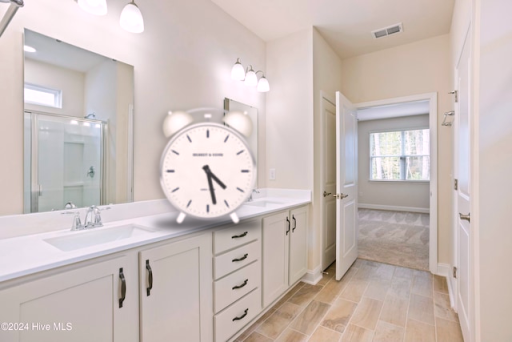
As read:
4.28
